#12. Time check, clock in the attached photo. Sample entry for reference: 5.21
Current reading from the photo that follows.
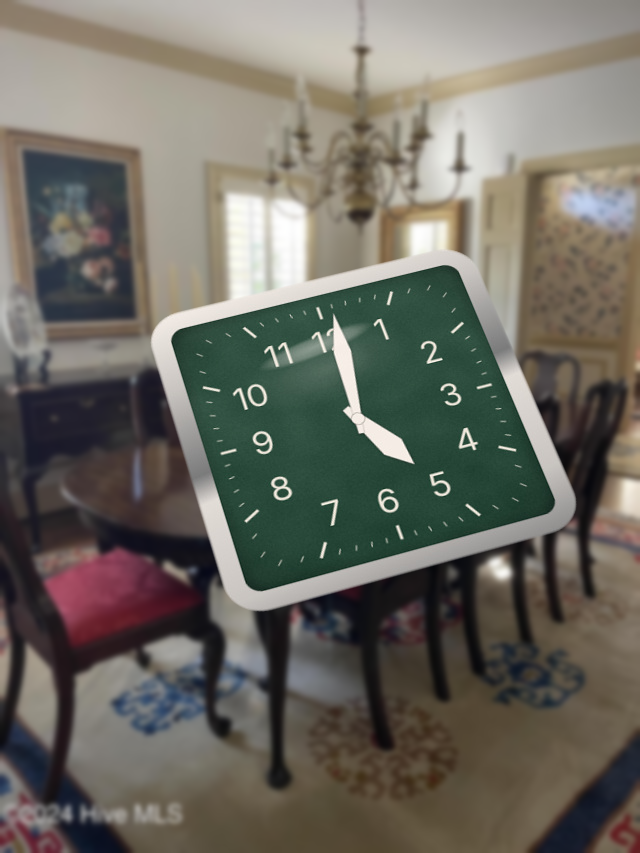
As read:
5.01
